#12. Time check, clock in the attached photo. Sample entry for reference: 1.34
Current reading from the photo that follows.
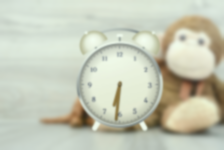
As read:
6.31
